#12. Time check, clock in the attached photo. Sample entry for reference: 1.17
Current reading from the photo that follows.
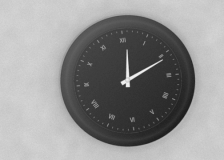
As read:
12.11
